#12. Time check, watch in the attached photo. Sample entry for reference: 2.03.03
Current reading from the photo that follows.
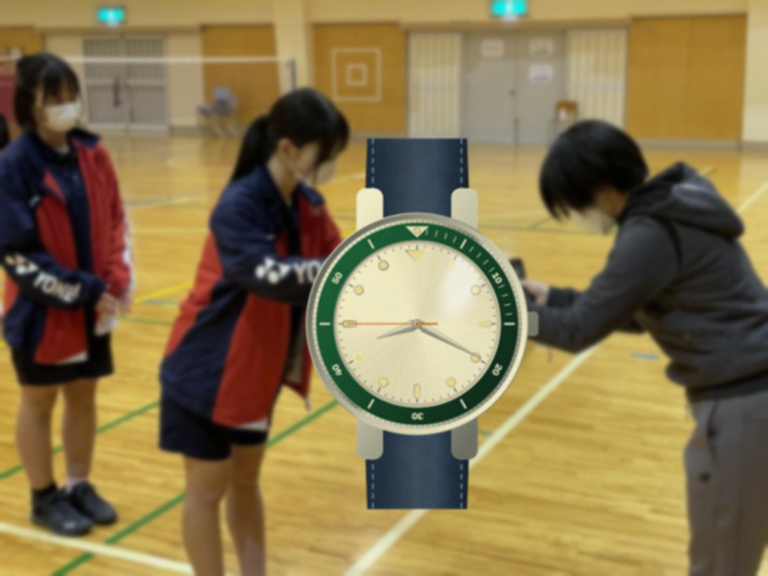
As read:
8.19.45
